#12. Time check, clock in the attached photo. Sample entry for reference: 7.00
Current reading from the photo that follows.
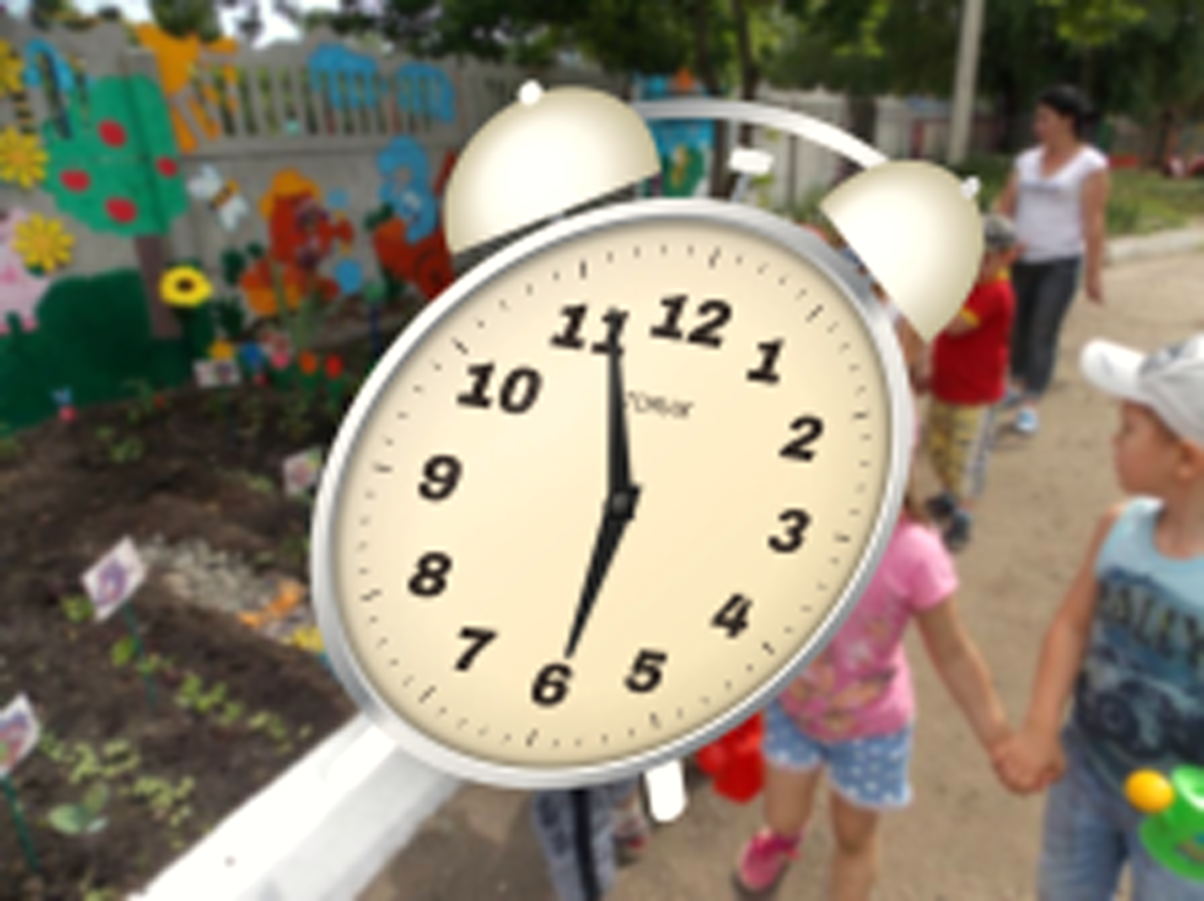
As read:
5.56
